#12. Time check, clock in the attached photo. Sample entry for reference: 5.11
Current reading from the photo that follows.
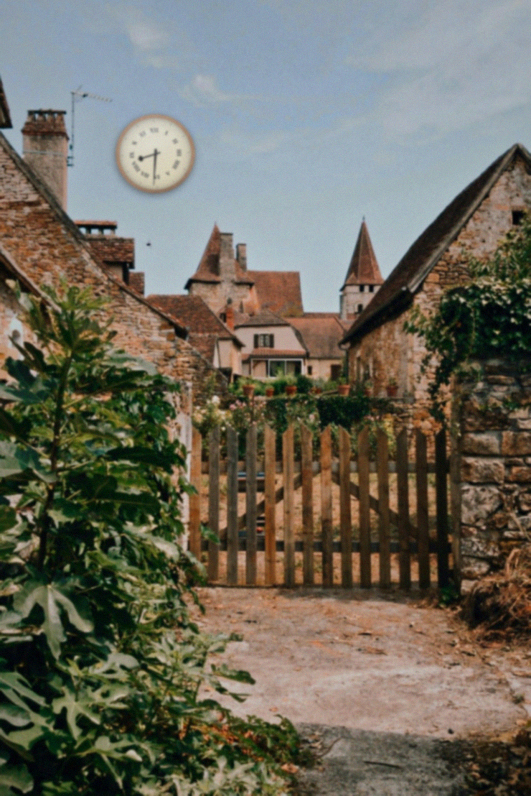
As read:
8.31
